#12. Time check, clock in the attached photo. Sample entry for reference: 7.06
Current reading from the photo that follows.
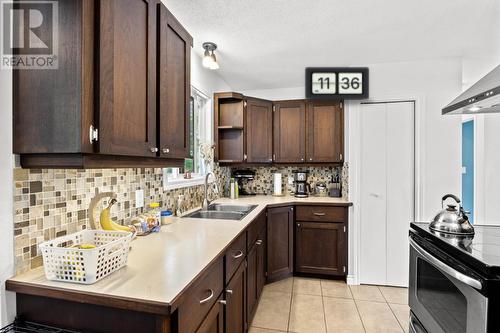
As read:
11.36
